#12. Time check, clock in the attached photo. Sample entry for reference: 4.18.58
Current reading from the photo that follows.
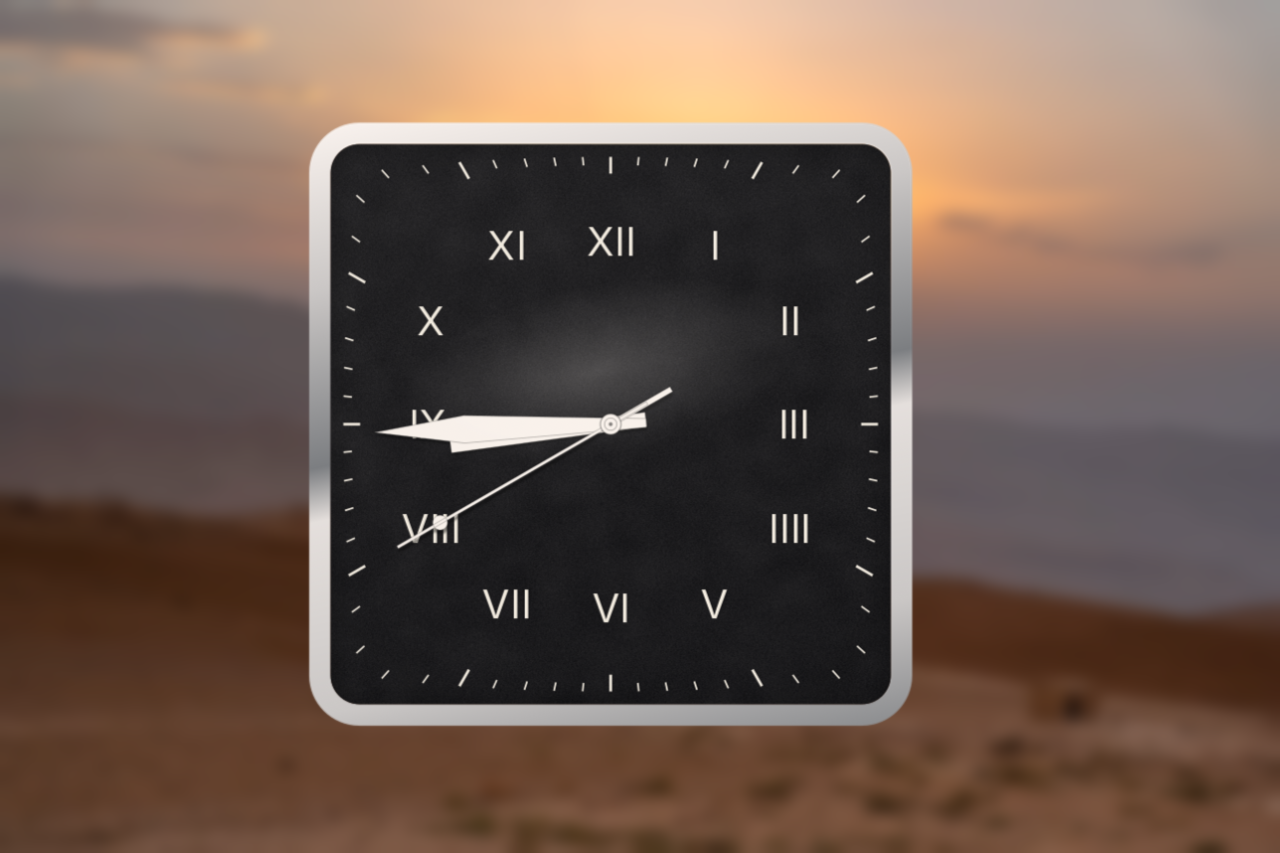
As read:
8.44.40
